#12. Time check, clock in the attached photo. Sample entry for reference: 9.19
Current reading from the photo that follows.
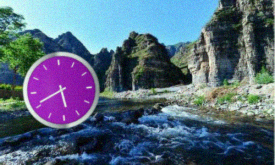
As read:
5.41
